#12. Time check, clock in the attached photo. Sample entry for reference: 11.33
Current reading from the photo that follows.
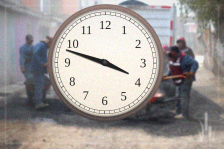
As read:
3.48
